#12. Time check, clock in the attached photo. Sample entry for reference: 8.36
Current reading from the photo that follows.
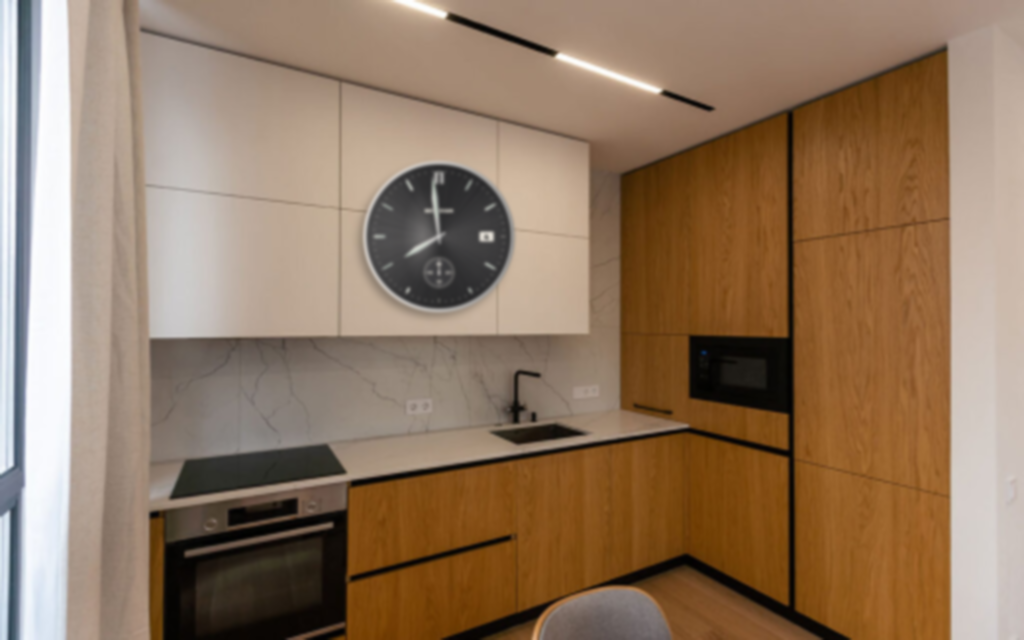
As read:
7.59
